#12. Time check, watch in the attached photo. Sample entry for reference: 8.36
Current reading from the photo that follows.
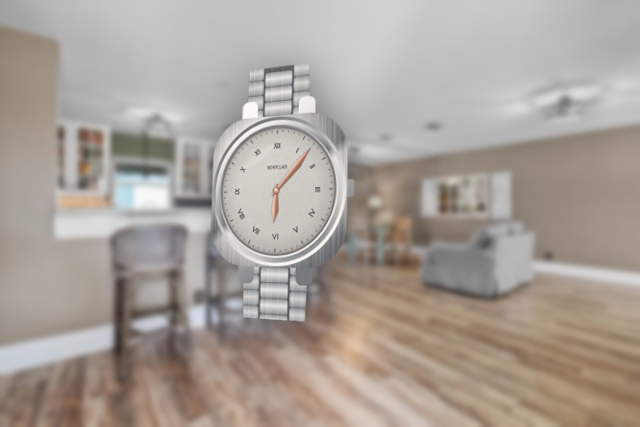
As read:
6.07
